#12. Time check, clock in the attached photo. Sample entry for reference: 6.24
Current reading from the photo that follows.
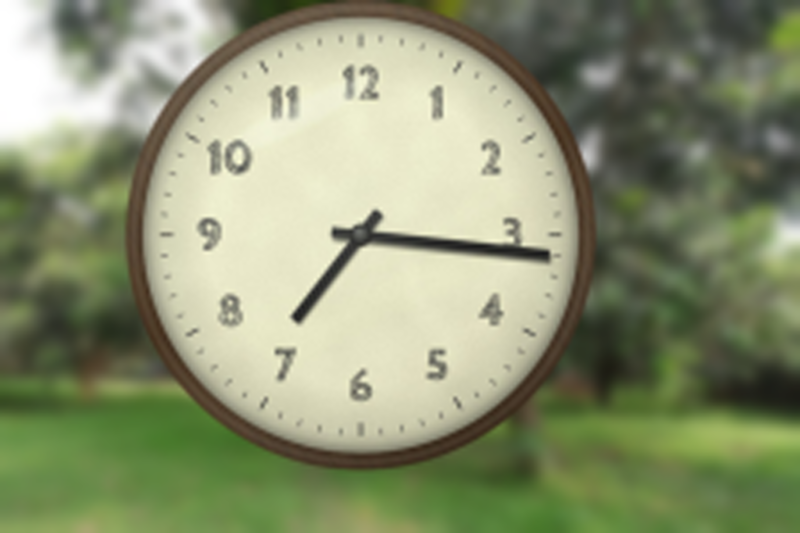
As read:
7.16
